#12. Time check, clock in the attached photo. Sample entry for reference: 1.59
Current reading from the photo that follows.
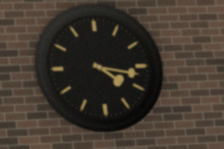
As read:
4.17
